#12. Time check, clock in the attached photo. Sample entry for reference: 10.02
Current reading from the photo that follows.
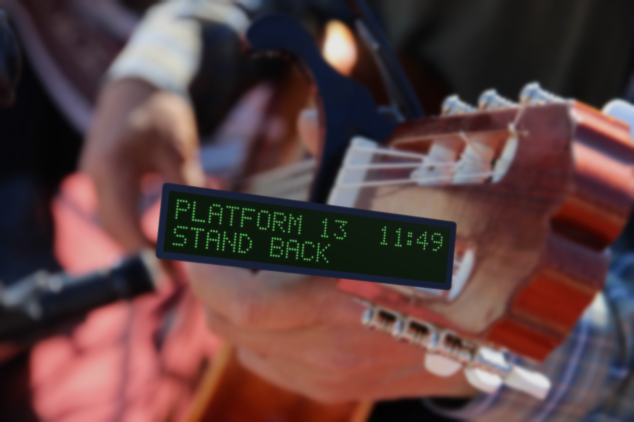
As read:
11.49
